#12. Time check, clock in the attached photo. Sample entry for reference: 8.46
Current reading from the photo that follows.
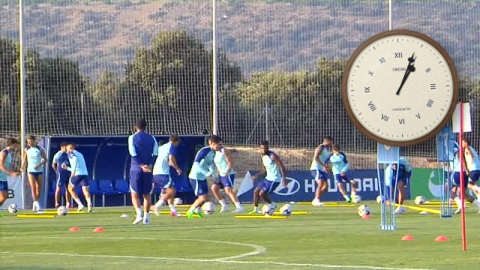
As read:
1.04
